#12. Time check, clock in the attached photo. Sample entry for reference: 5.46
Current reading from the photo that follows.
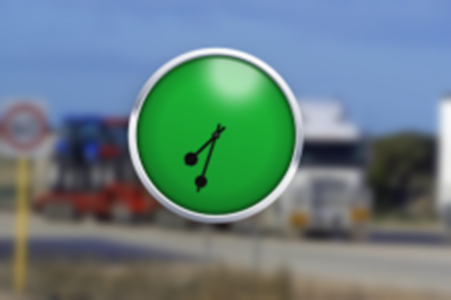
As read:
7.33
